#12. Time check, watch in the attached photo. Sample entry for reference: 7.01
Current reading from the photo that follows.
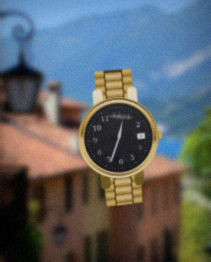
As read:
12.34
